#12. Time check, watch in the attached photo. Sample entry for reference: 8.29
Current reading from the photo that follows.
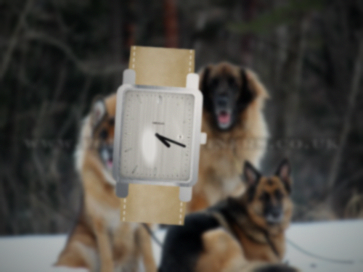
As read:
4.18
